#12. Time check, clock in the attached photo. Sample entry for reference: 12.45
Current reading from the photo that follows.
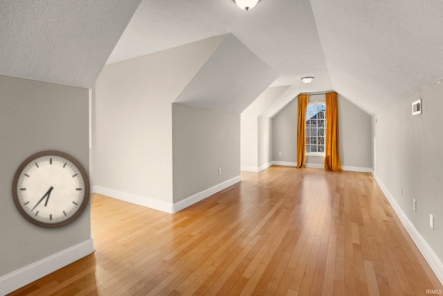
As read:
6.37
